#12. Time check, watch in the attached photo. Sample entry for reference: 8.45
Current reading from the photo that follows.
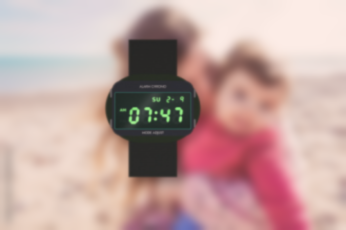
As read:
7.47
